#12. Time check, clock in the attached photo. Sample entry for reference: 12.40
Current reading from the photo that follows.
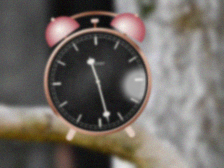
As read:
11.28
